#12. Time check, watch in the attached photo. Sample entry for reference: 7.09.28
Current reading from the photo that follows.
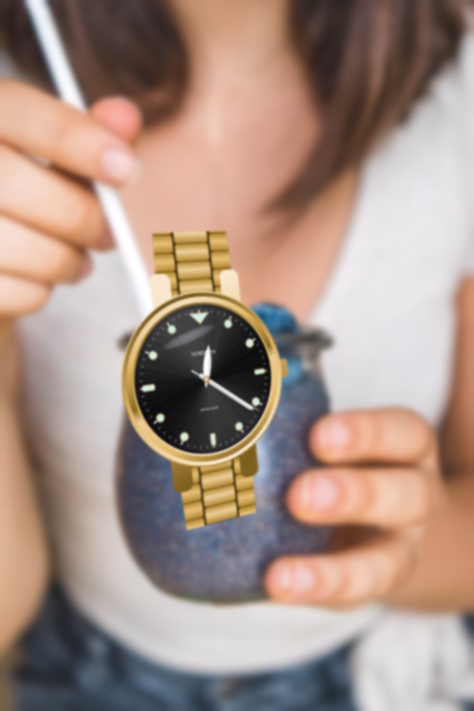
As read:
12.21.21
